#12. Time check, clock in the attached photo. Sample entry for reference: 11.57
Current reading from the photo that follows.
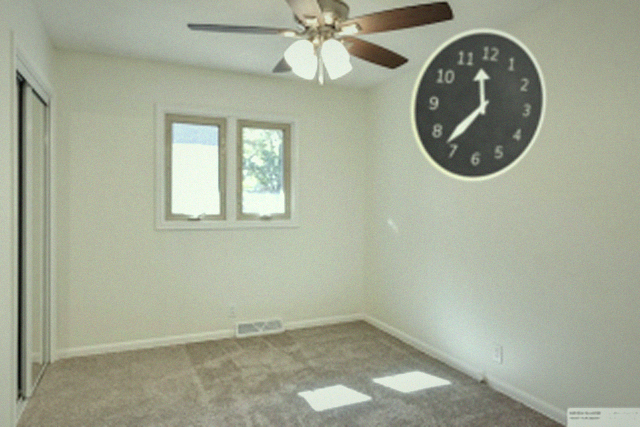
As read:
11.37
